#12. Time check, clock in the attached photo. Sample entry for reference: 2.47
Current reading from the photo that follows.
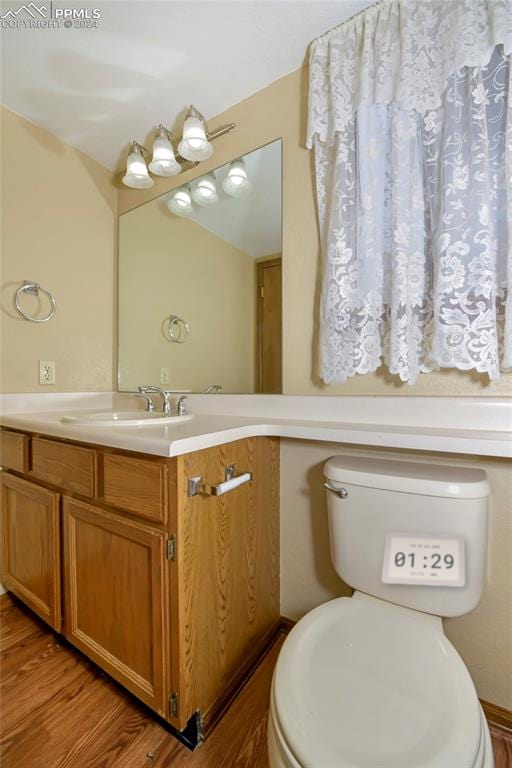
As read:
1.29
